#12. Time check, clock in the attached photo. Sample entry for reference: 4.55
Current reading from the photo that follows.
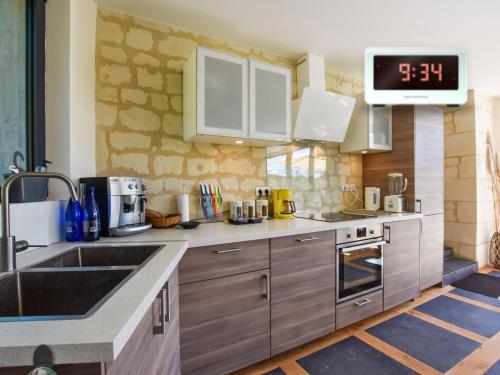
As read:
9.34
